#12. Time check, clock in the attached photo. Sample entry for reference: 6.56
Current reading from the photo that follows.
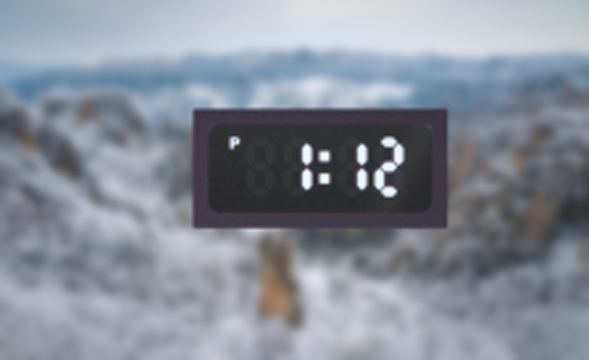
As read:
1.12
